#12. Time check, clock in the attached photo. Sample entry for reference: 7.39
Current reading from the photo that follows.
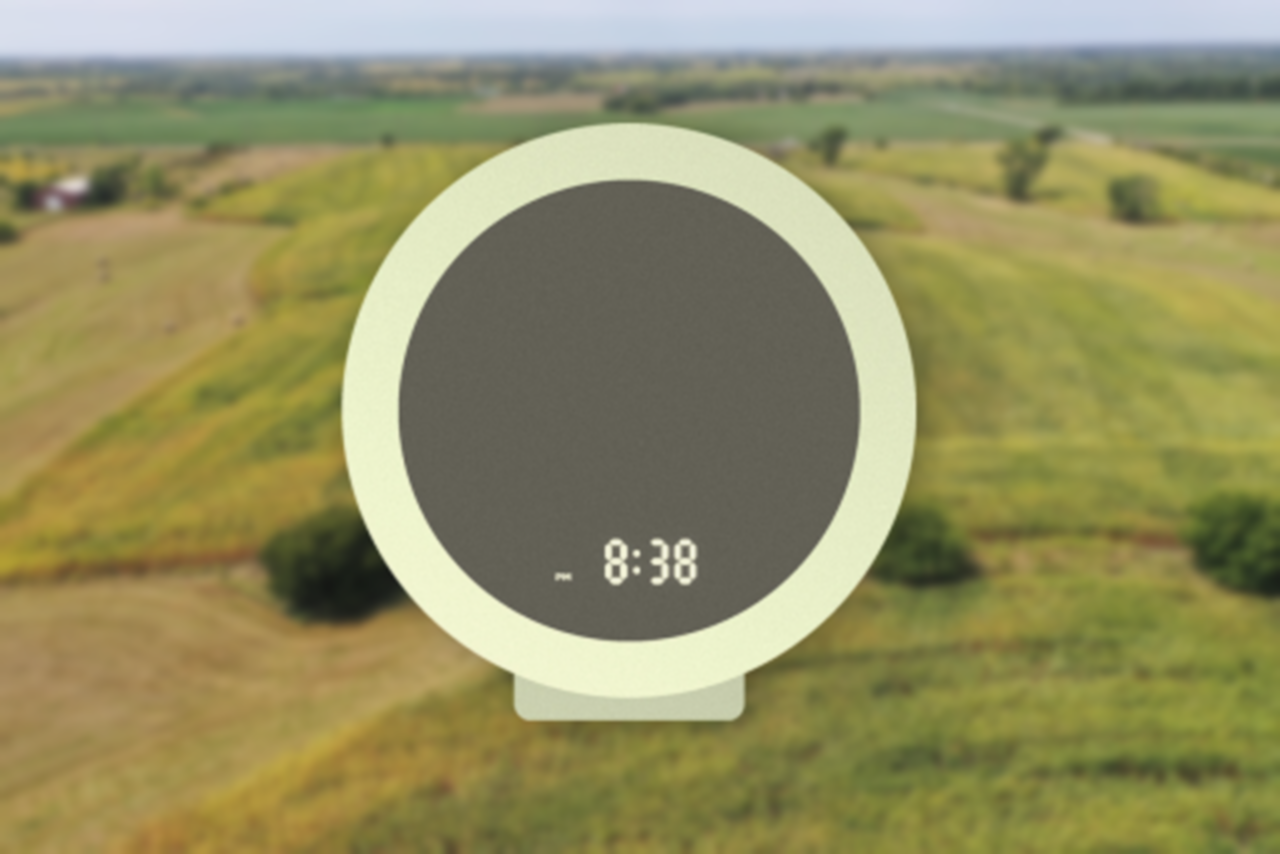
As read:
8.38
